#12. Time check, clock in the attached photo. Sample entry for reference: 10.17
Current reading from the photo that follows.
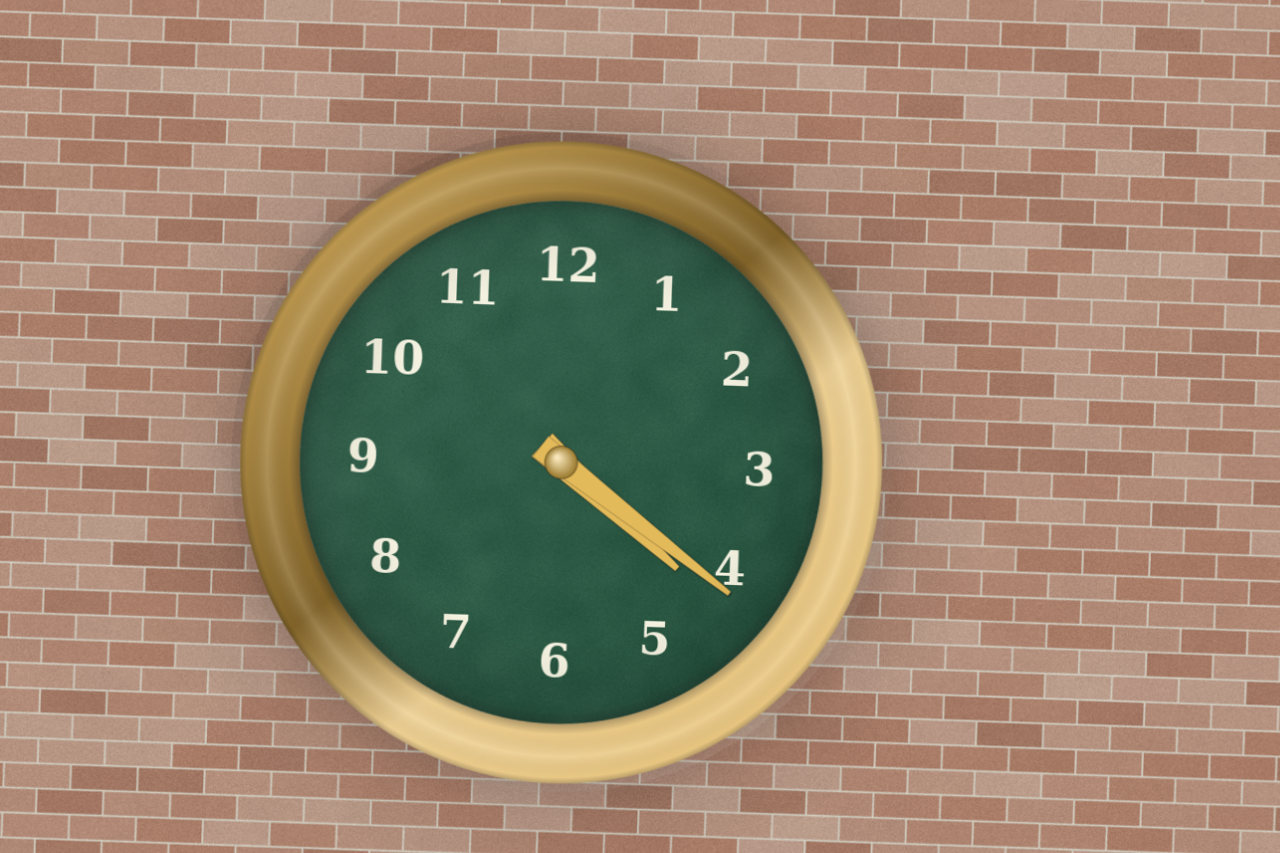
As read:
4.21
